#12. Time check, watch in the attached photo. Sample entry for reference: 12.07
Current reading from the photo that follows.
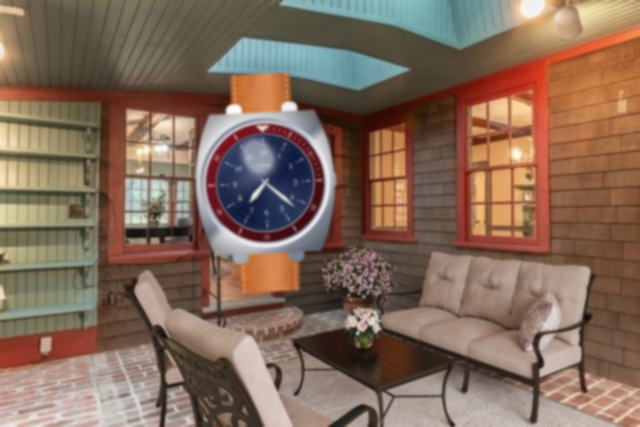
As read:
7.22
